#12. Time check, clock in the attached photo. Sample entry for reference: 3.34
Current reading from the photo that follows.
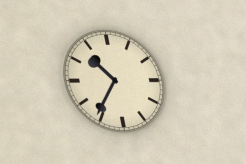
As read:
10.36
